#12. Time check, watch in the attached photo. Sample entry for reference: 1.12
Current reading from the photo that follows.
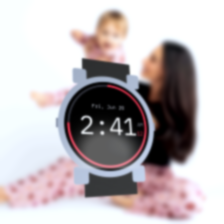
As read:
2.41
